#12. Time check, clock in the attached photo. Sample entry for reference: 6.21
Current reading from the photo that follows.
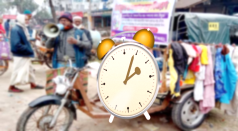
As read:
2.04
